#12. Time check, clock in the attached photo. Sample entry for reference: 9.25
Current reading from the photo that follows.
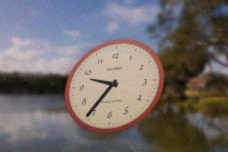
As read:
9.36
